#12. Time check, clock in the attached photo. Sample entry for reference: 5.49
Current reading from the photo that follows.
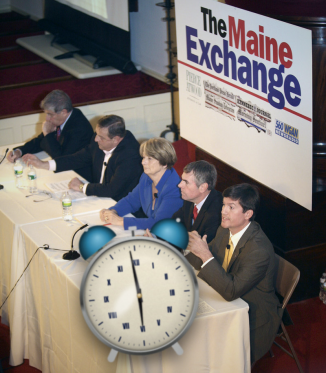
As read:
5.59
